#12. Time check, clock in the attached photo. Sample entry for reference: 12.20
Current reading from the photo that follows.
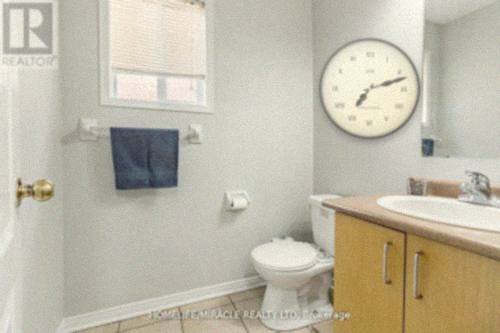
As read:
7.12
